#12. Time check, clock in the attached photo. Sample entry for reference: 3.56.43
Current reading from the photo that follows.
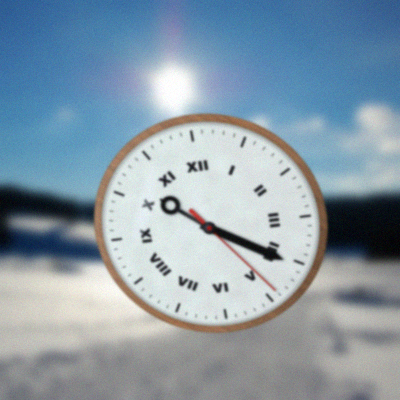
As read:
10.20.24
